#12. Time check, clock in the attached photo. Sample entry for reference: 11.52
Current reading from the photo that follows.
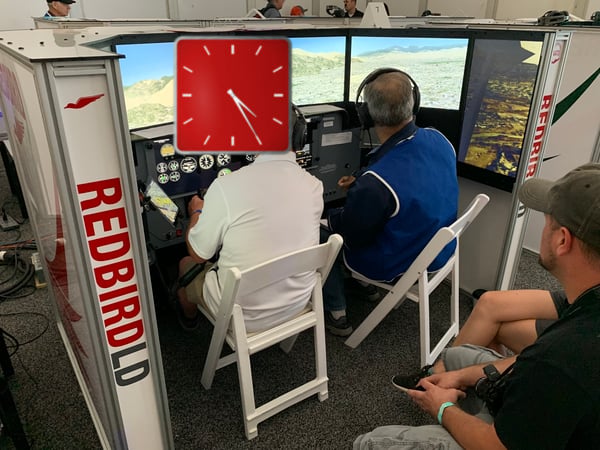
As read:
4.25
